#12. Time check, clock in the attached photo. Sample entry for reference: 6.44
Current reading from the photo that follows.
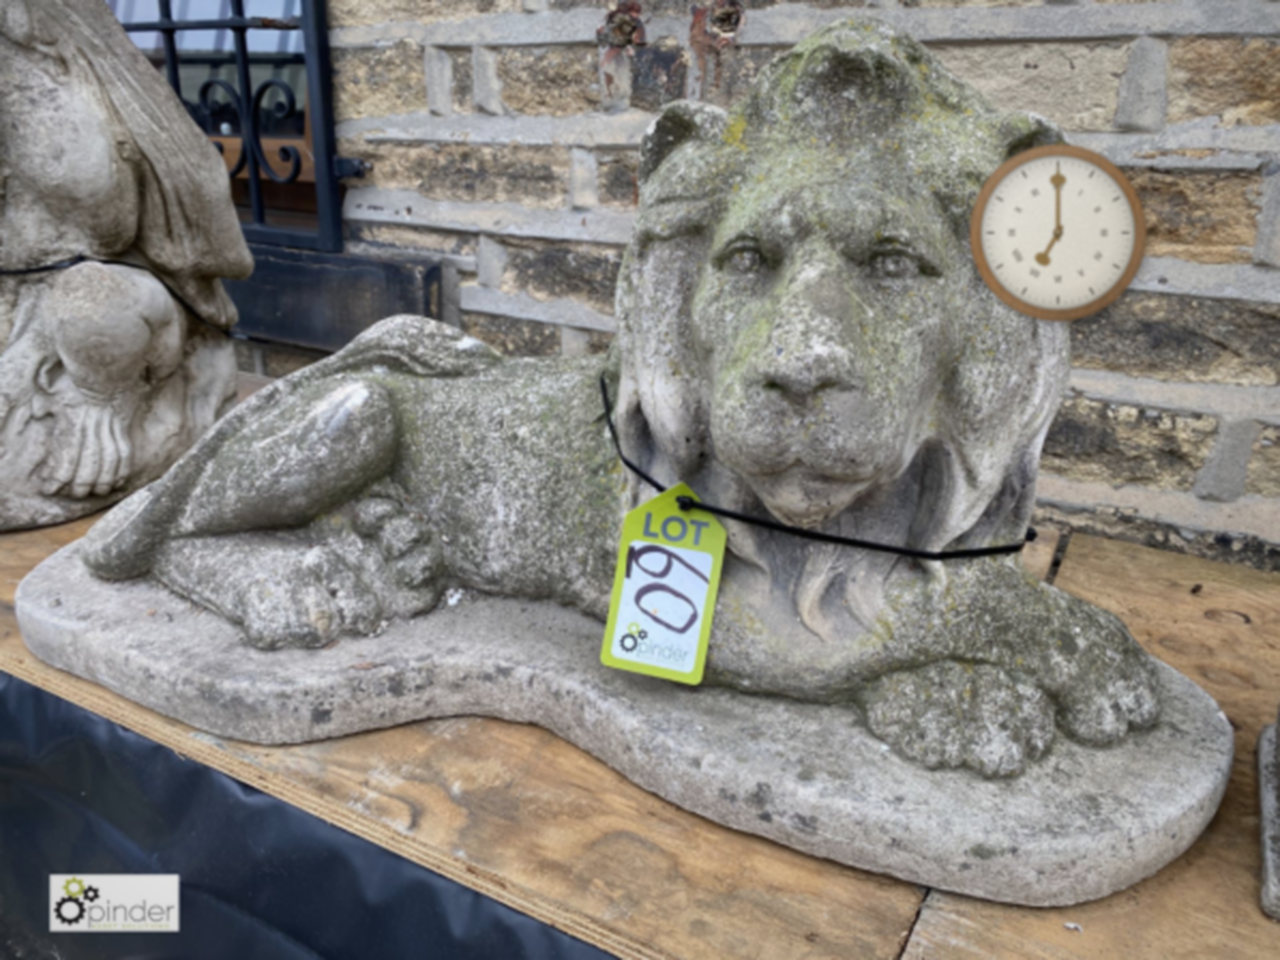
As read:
7.00
